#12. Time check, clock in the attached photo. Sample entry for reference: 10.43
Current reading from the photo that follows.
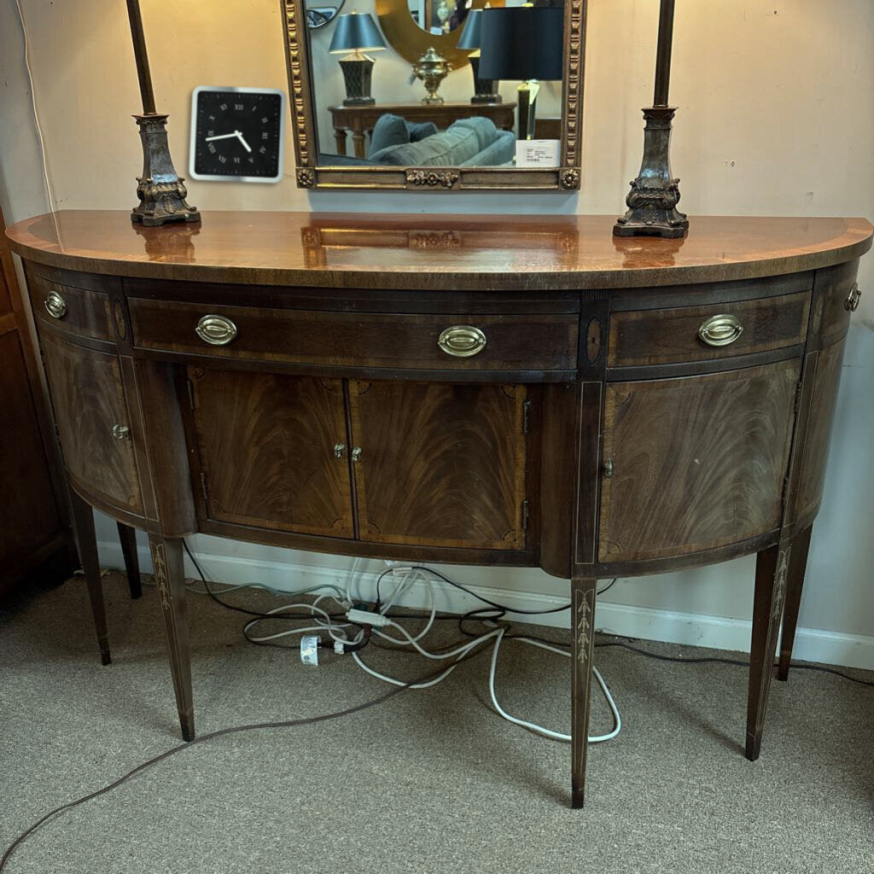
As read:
4.43
